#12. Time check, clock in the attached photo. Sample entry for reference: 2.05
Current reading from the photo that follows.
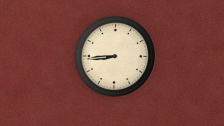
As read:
8.44
